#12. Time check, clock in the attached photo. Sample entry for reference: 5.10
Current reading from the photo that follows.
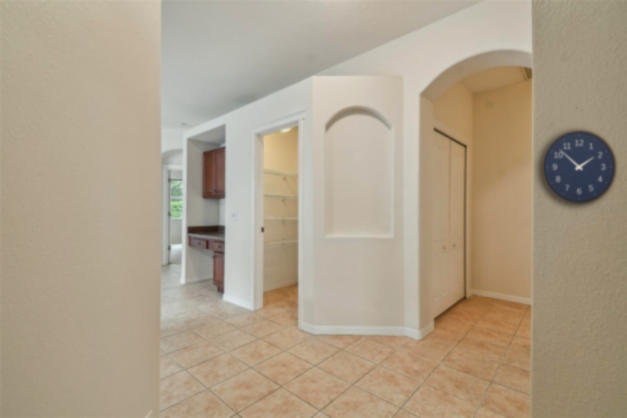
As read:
1.52
